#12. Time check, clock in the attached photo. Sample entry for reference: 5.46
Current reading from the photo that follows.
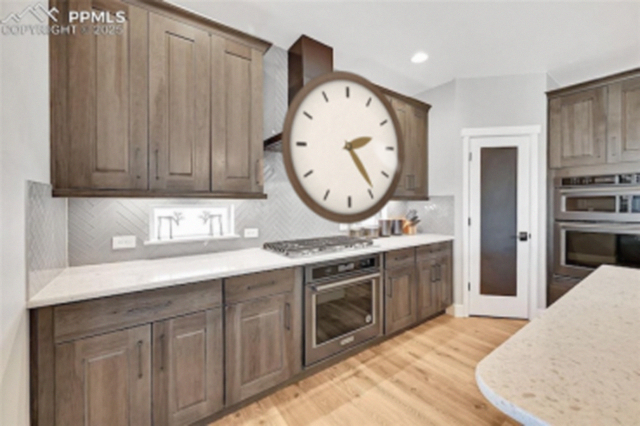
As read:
2.24
